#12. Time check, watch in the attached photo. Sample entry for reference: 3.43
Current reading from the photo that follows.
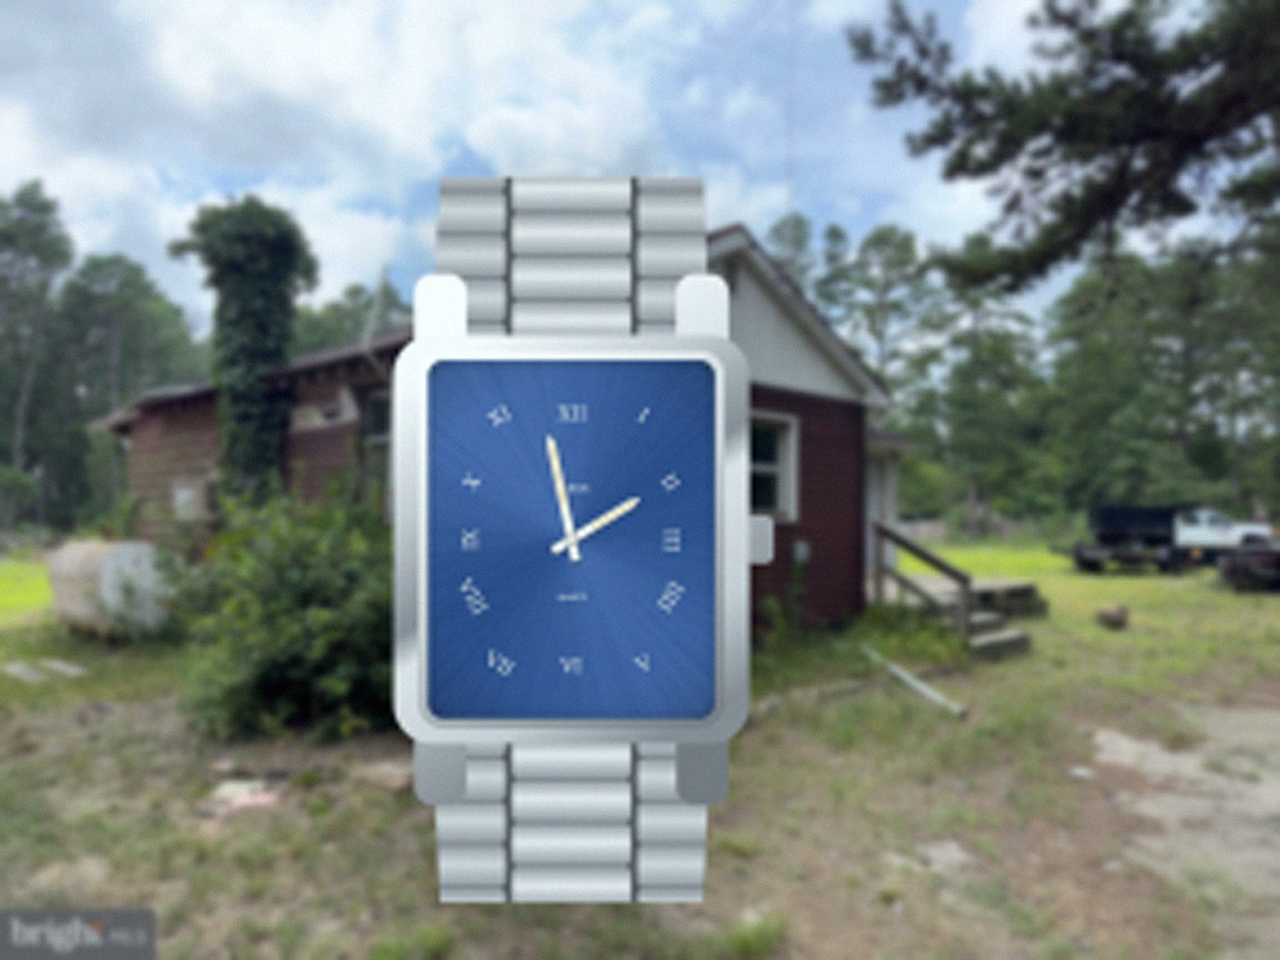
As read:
1.58
